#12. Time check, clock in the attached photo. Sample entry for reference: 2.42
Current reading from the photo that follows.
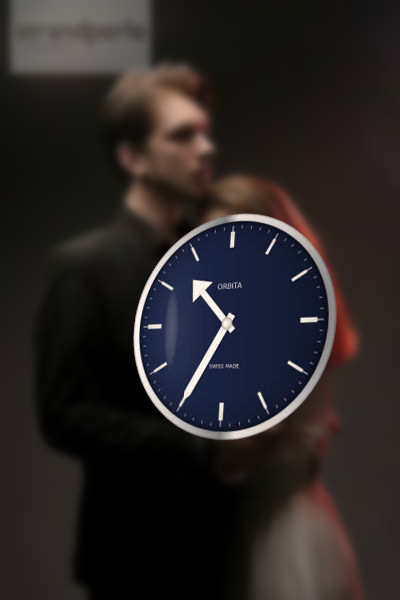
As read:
10.35
